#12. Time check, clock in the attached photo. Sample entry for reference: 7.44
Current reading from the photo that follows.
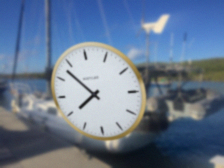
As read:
7.53
